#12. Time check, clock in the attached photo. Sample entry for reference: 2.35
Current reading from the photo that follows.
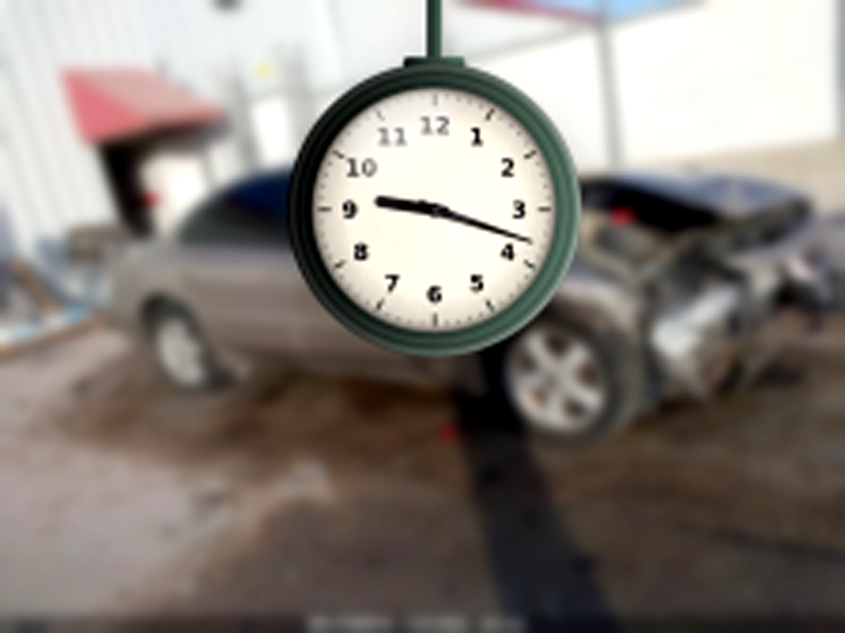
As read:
9.18
